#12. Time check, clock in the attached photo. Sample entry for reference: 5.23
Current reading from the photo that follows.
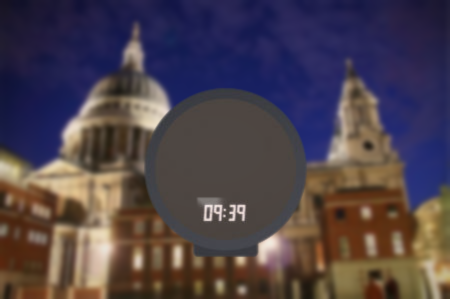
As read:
9.39
